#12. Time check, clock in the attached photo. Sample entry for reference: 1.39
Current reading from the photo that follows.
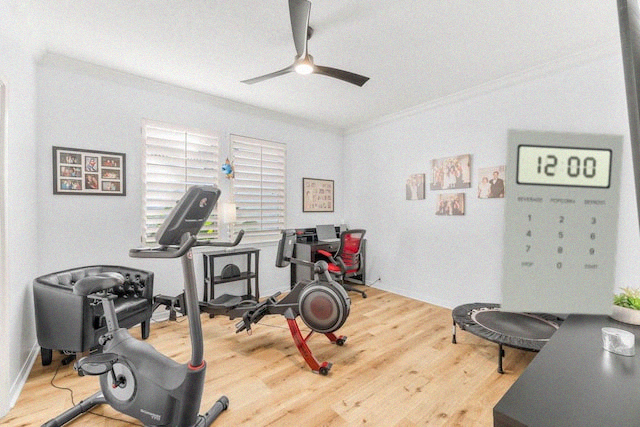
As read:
12.00
